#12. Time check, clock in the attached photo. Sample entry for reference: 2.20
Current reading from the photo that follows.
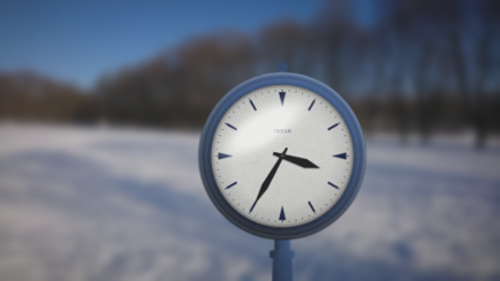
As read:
3.35
